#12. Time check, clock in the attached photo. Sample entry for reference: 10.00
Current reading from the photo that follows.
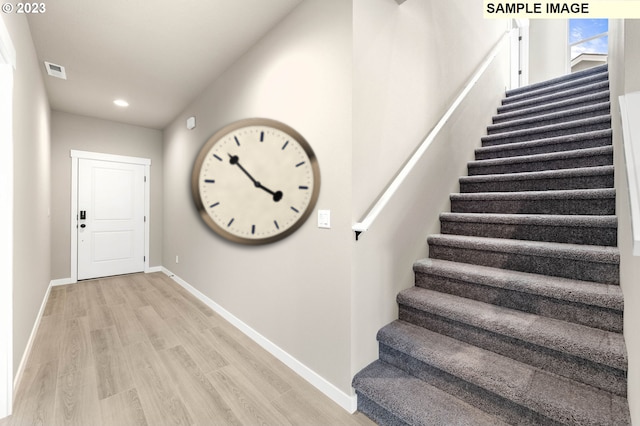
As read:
3.52
